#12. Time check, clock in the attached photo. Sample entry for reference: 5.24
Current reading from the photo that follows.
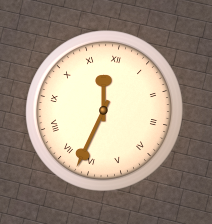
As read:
11.32
